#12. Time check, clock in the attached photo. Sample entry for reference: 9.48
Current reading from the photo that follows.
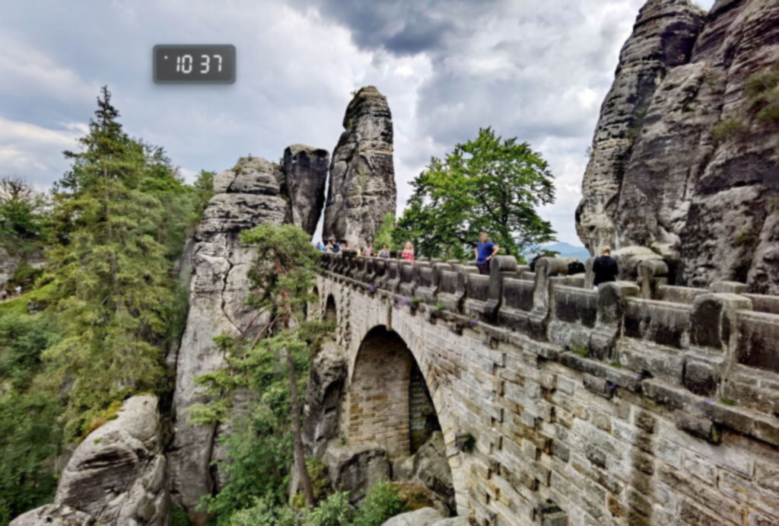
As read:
10.37
